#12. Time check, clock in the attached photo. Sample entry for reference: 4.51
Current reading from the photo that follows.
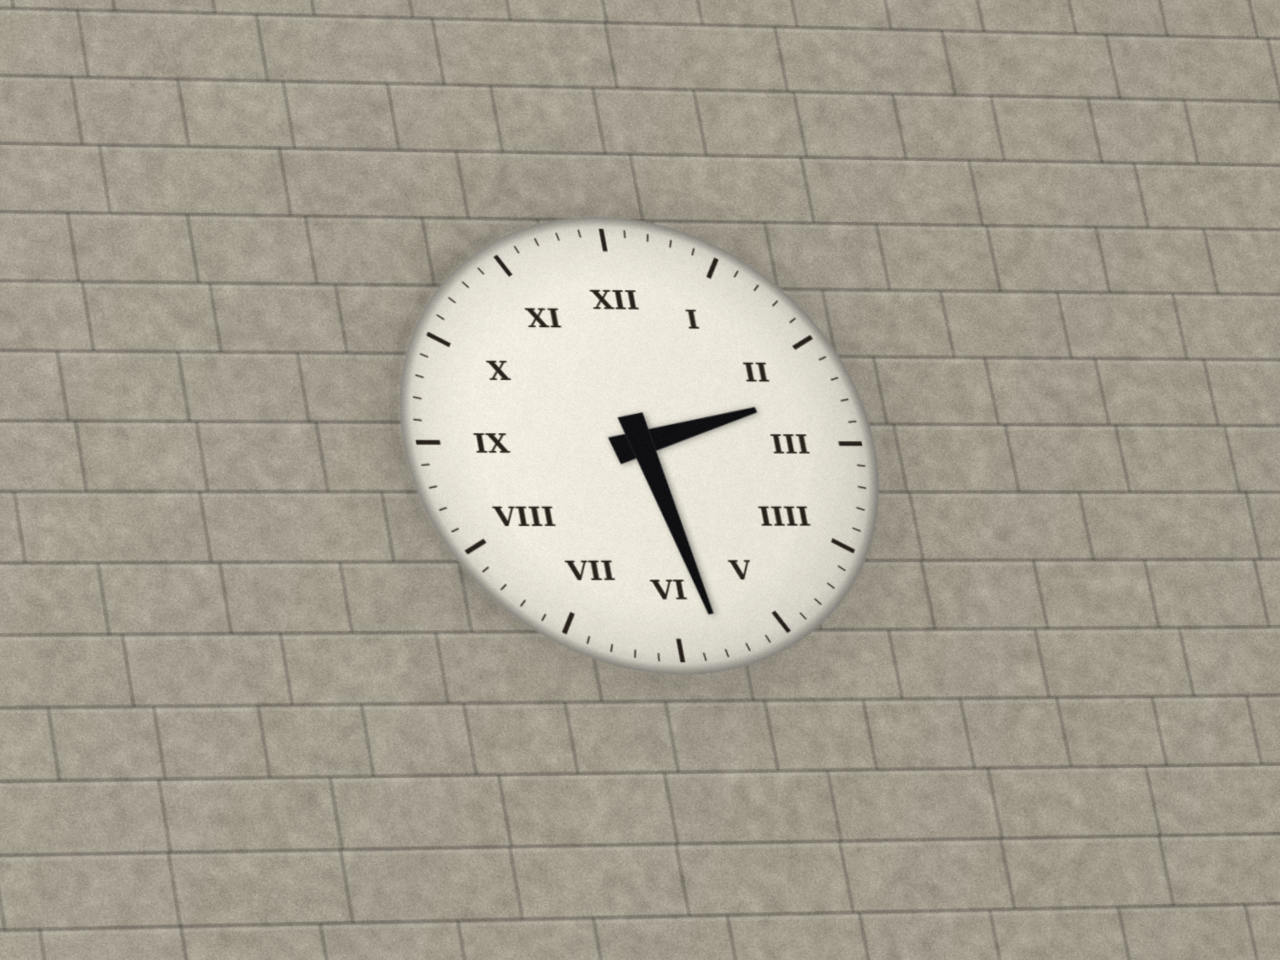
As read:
2.28
